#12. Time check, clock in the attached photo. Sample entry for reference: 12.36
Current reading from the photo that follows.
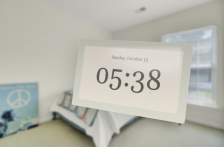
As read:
5.38
